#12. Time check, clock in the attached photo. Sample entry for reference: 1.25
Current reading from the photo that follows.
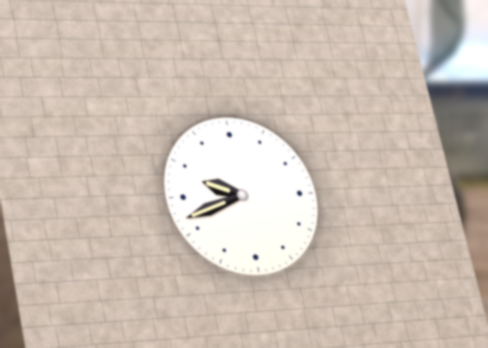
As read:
9.42
